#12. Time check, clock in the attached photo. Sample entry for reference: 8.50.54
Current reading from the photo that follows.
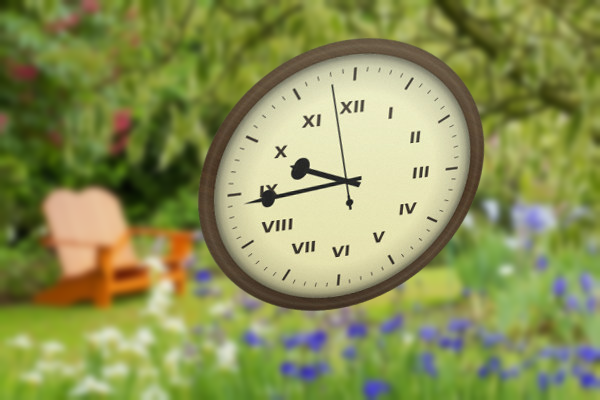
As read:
9.43.58
